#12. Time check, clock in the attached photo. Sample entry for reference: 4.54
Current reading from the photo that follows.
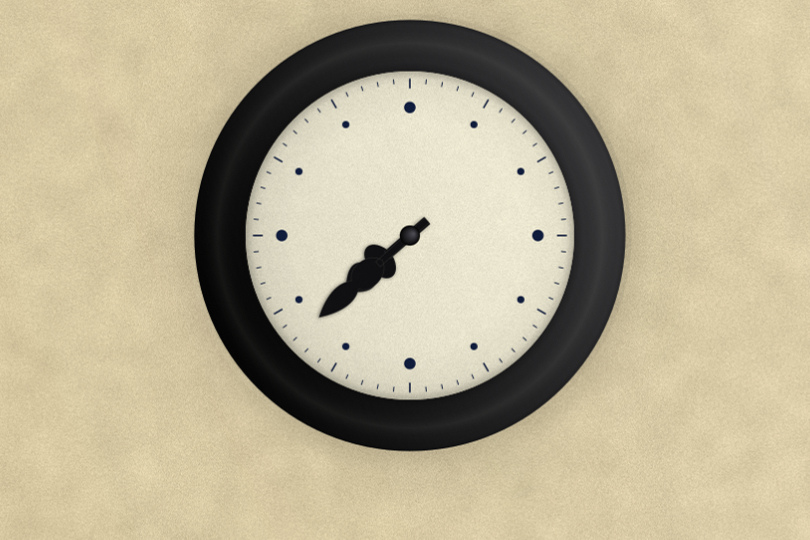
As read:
7.38
